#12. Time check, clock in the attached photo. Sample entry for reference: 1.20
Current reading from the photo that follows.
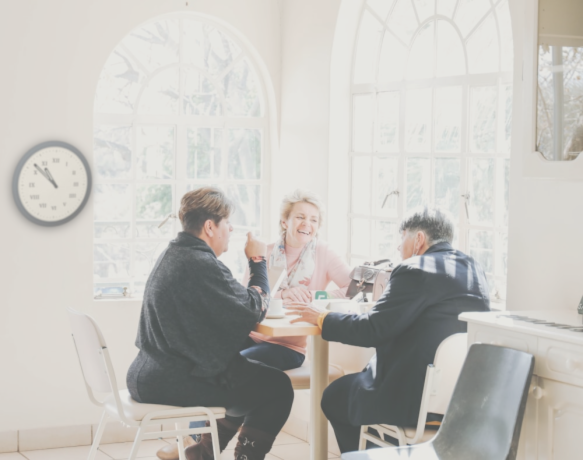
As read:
10.52
